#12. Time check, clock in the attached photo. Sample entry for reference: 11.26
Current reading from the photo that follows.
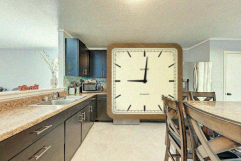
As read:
9.01
